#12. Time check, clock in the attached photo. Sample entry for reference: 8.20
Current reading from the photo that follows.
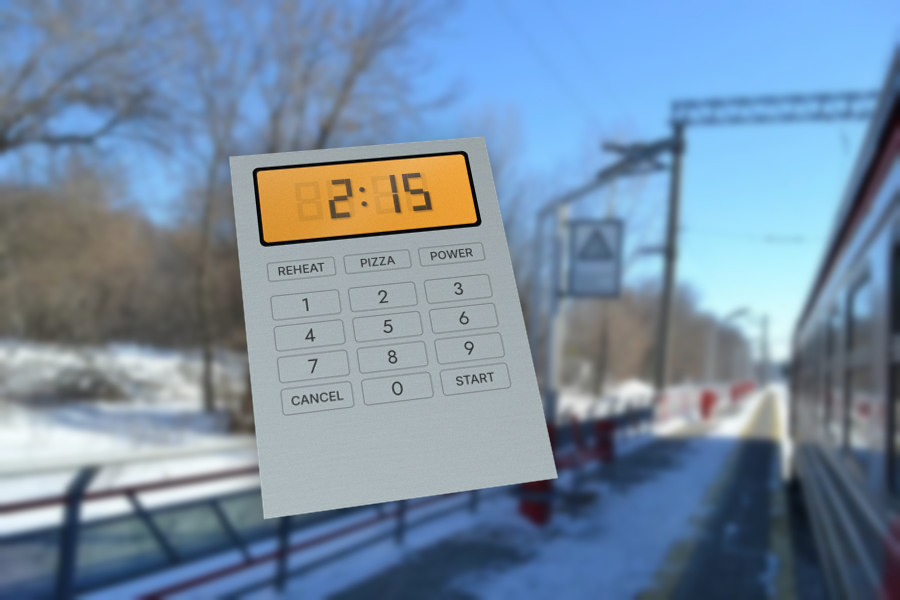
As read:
2.15
